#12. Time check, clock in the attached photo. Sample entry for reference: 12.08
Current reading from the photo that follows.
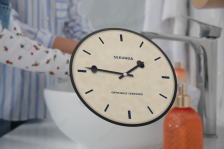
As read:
1.46
